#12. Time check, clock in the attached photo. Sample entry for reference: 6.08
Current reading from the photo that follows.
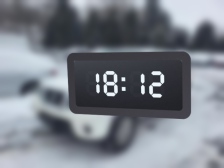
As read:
18.12
